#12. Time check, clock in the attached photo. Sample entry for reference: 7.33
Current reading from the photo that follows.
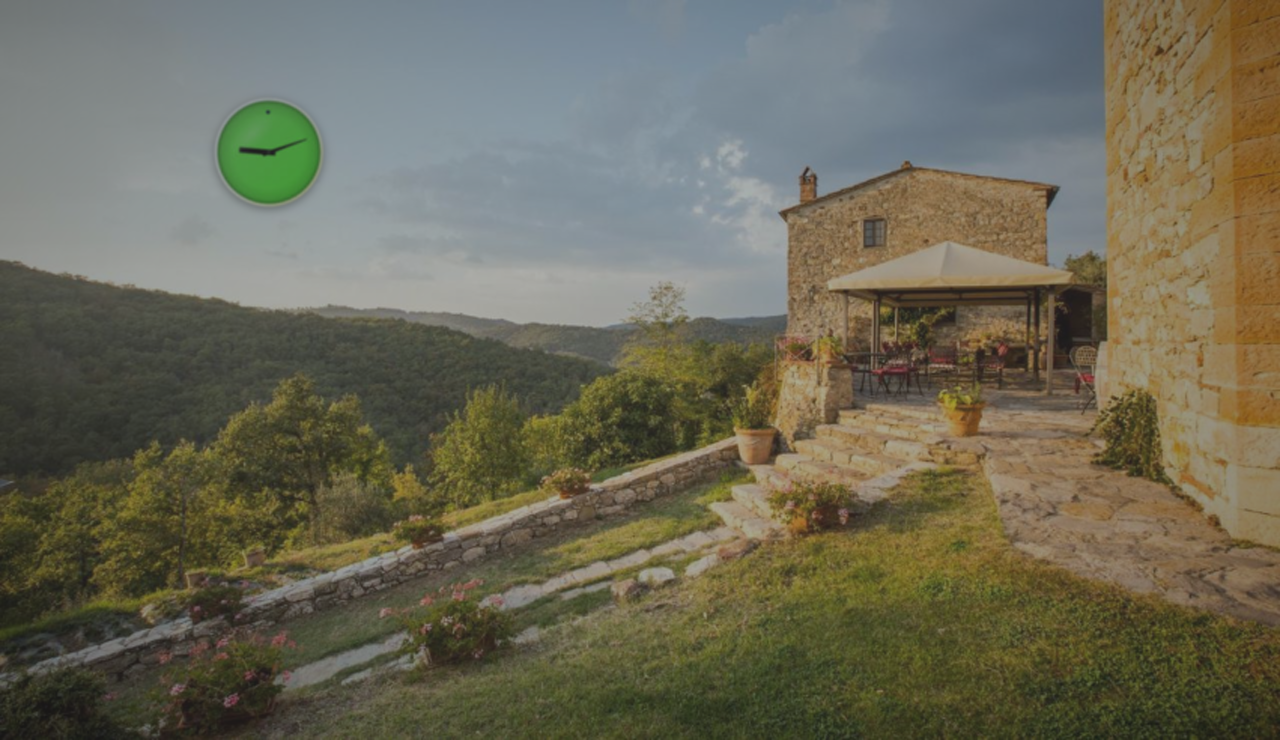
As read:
9.12
